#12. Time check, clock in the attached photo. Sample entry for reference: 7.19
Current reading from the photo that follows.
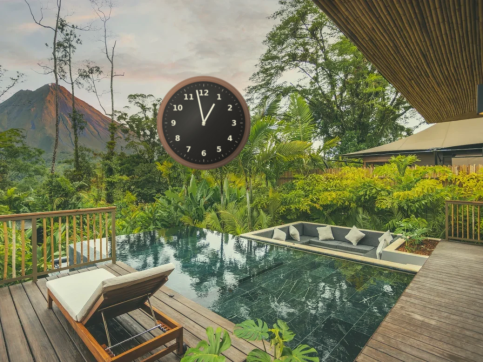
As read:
12.58
